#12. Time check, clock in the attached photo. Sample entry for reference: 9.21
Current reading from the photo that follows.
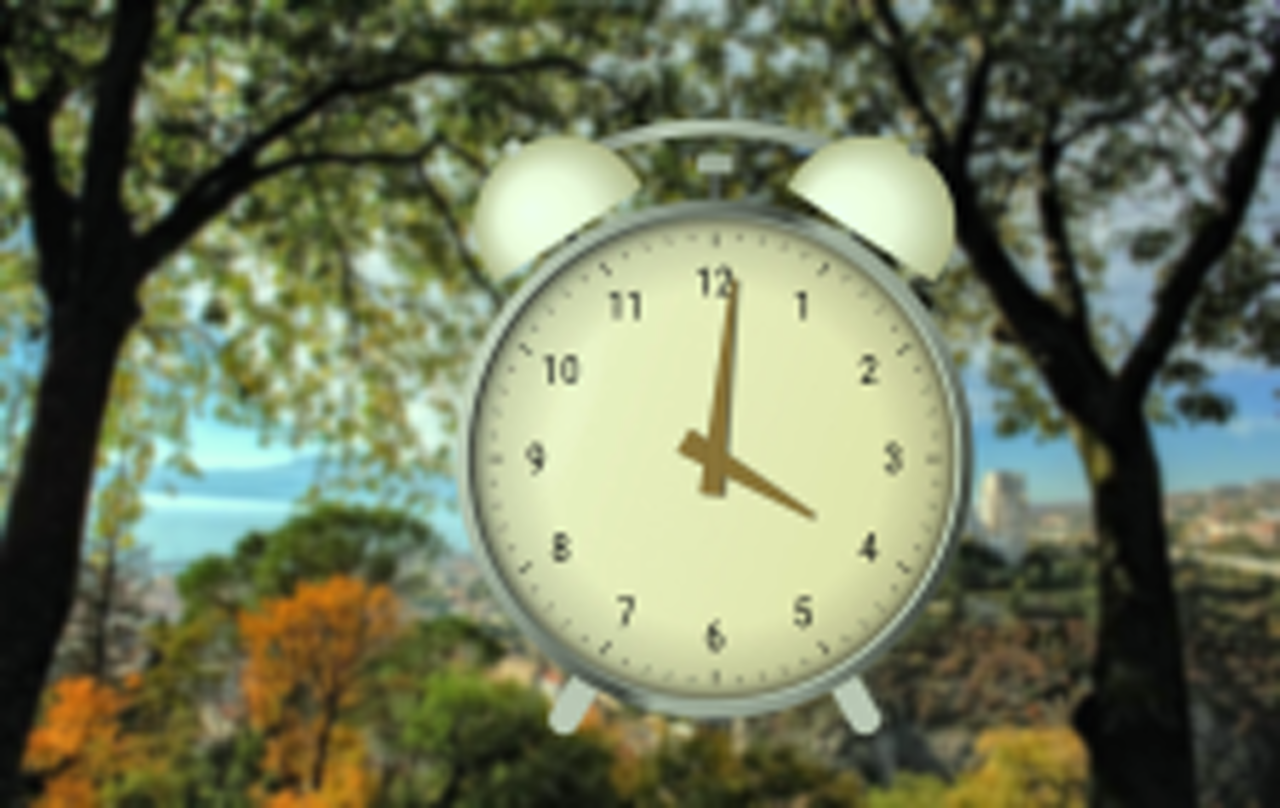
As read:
4.01
